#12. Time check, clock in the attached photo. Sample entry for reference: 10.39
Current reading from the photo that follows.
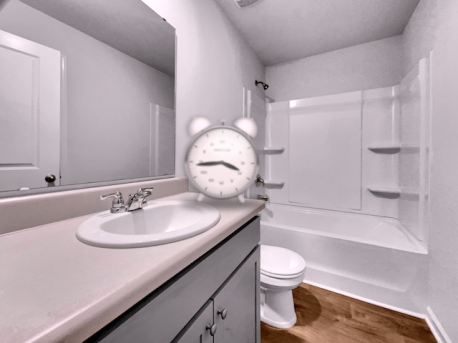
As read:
3.44
